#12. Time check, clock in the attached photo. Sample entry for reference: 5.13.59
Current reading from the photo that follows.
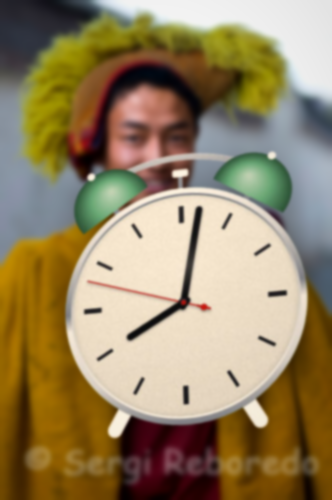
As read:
8.01.48
